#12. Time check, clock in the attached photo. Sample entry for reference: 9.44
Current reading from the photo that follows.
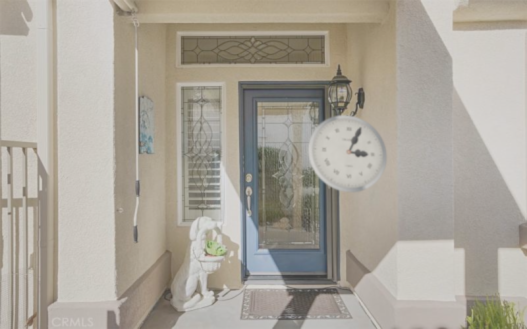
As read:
3.04
